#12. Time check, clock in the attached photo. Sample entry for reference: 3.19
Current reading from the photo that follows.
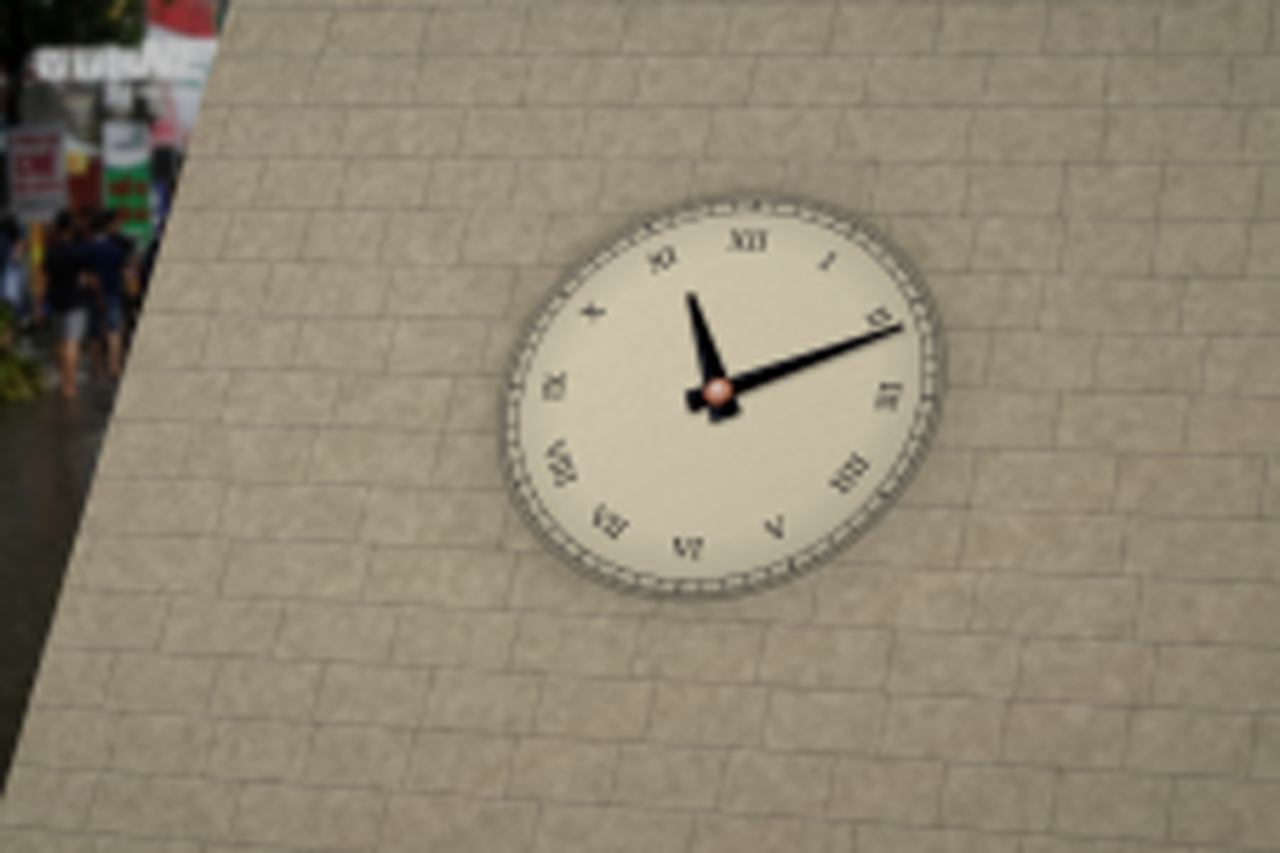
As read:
11.11
